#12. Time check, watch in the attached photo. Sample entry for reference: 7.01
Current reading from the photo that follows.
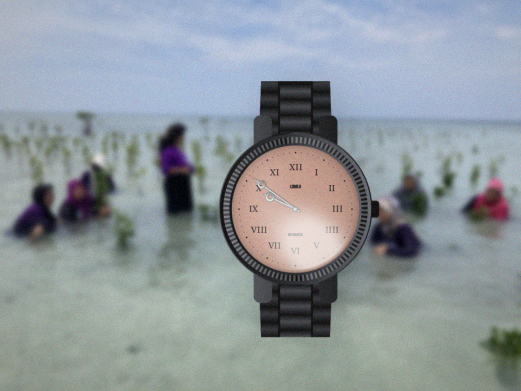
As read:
9.51
